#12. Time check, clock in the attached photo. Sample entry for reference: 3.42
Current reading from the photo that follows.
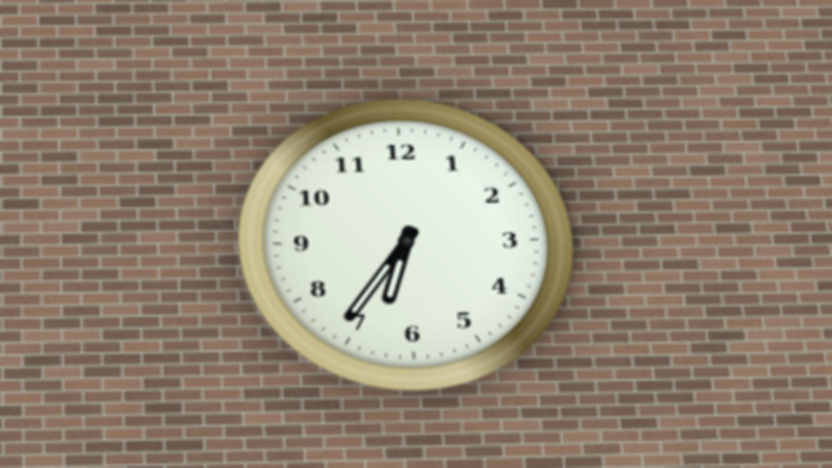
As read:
6.36
